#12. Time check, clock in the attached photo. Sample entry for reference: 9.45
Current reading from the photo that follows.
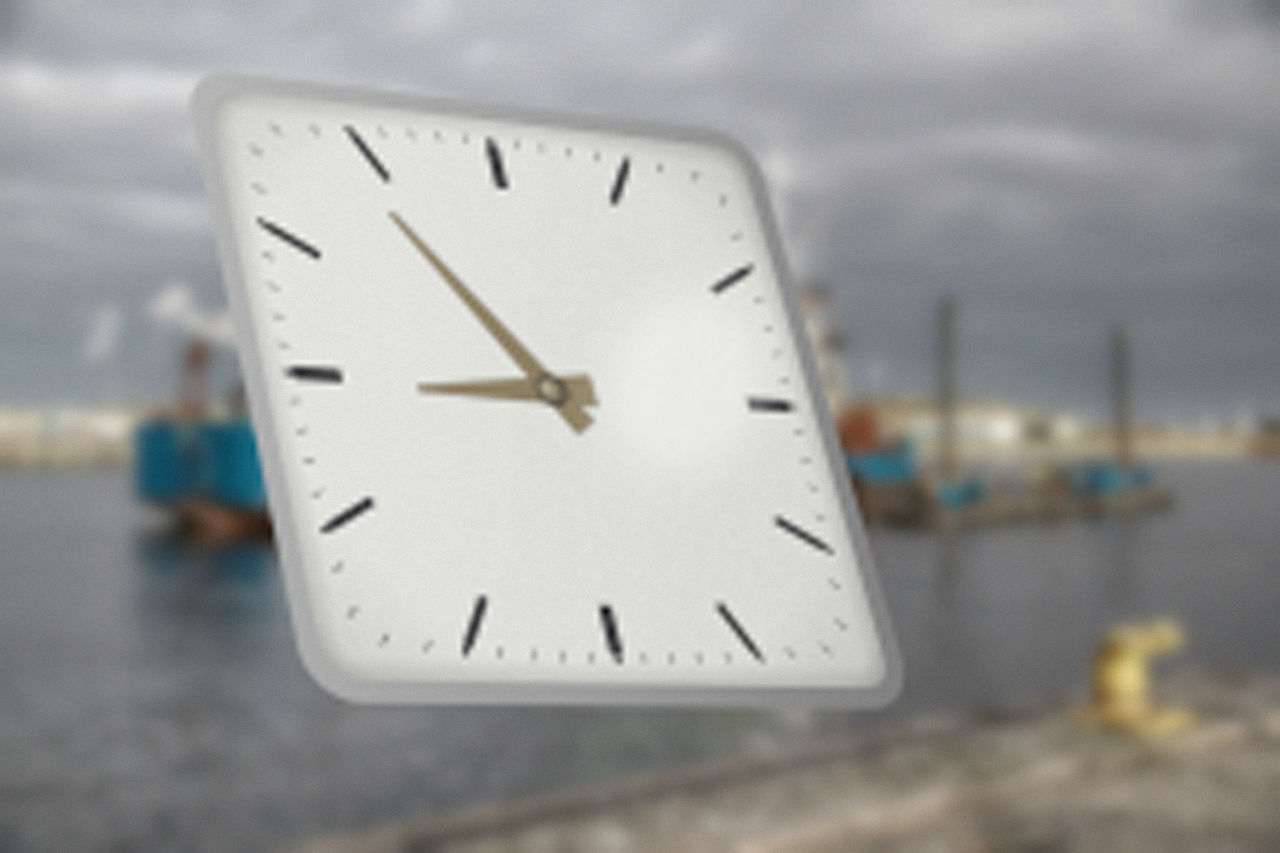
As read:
8.54
